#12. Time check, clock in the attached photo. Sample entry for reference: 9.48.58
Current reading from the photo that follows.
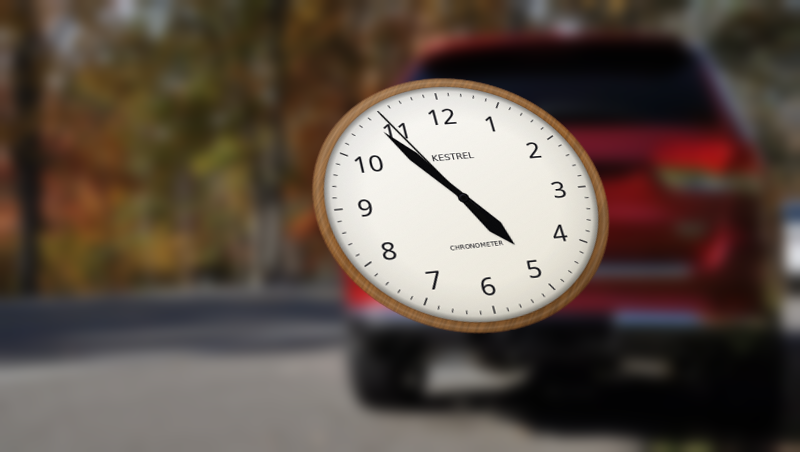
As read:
4.53.55
